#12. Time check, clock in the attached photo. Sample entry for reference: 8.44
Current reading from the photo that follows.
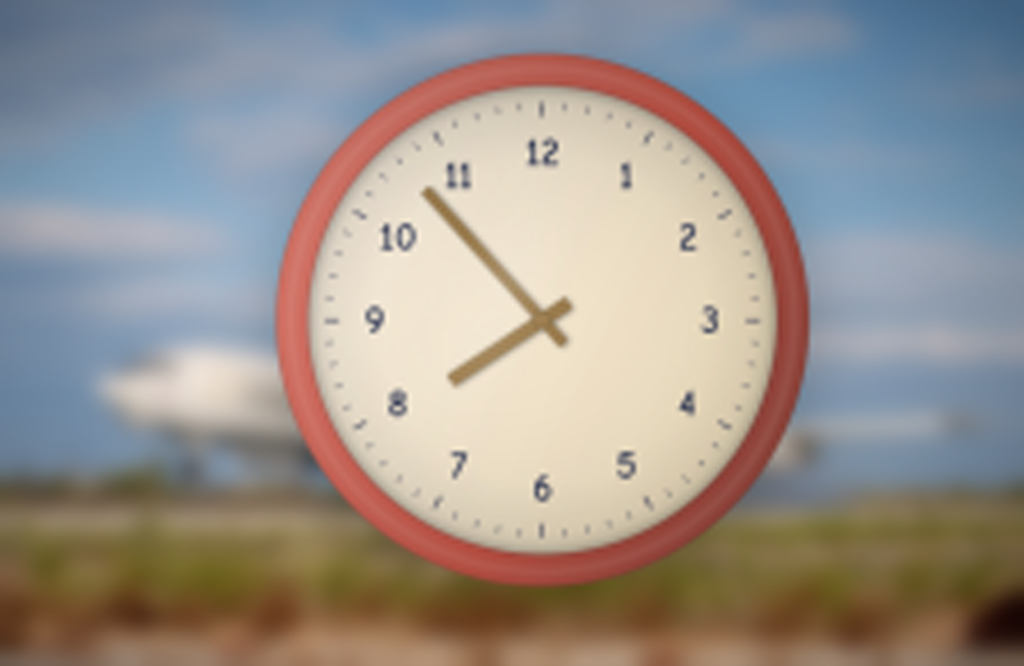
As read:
7.53
